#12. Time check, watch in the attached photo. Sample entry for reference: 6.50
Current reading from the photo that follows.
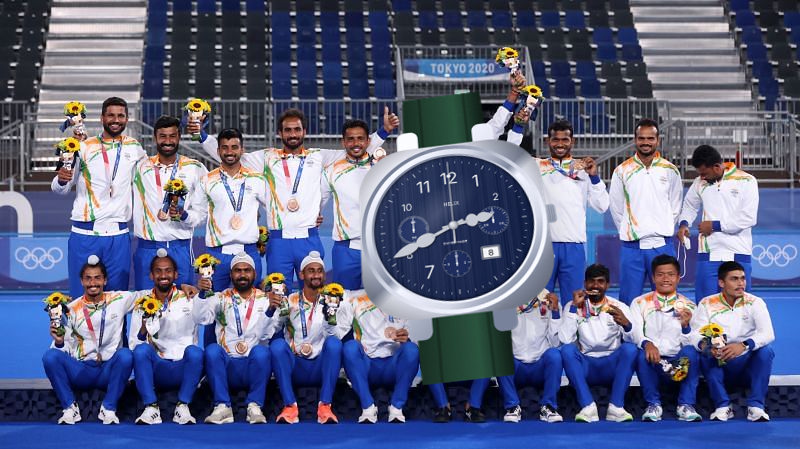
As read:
2.41
